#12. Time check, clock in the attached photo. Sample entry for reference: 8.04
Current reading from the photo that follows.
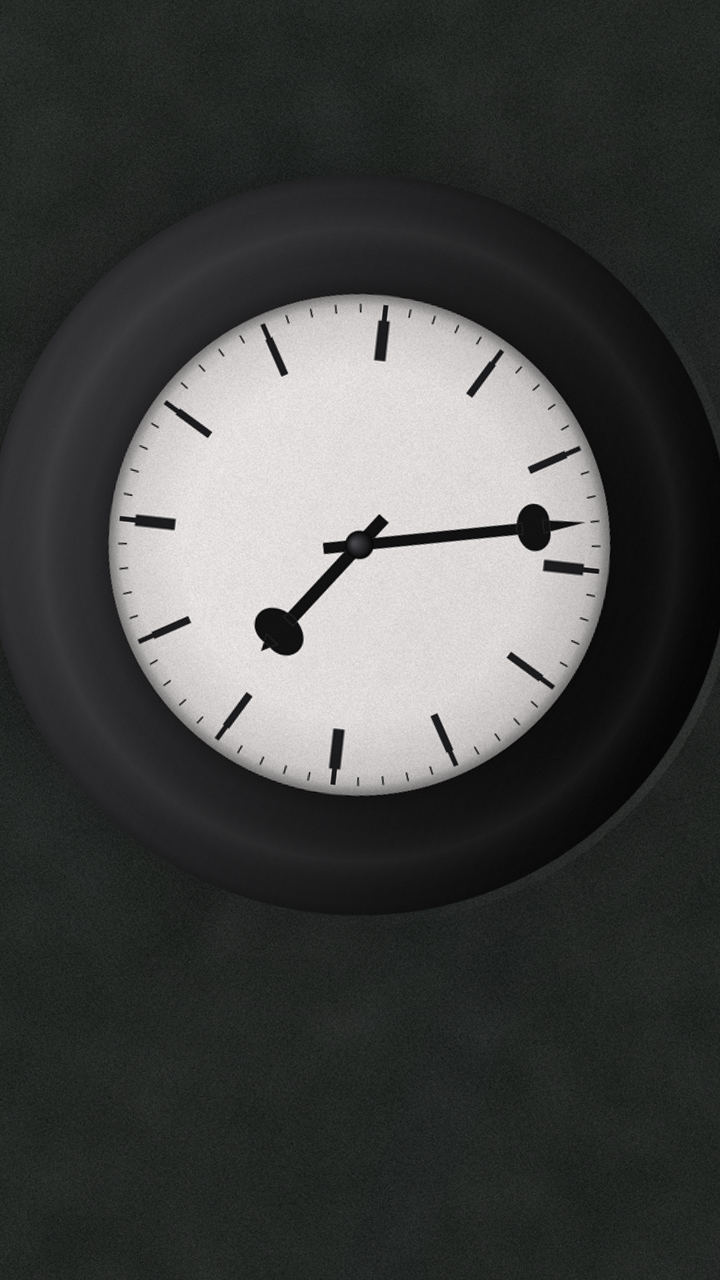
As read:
7.13
